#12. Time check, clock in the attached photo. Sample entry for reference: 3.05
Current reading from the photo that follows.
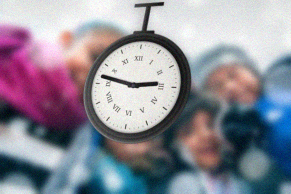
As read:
2.47
